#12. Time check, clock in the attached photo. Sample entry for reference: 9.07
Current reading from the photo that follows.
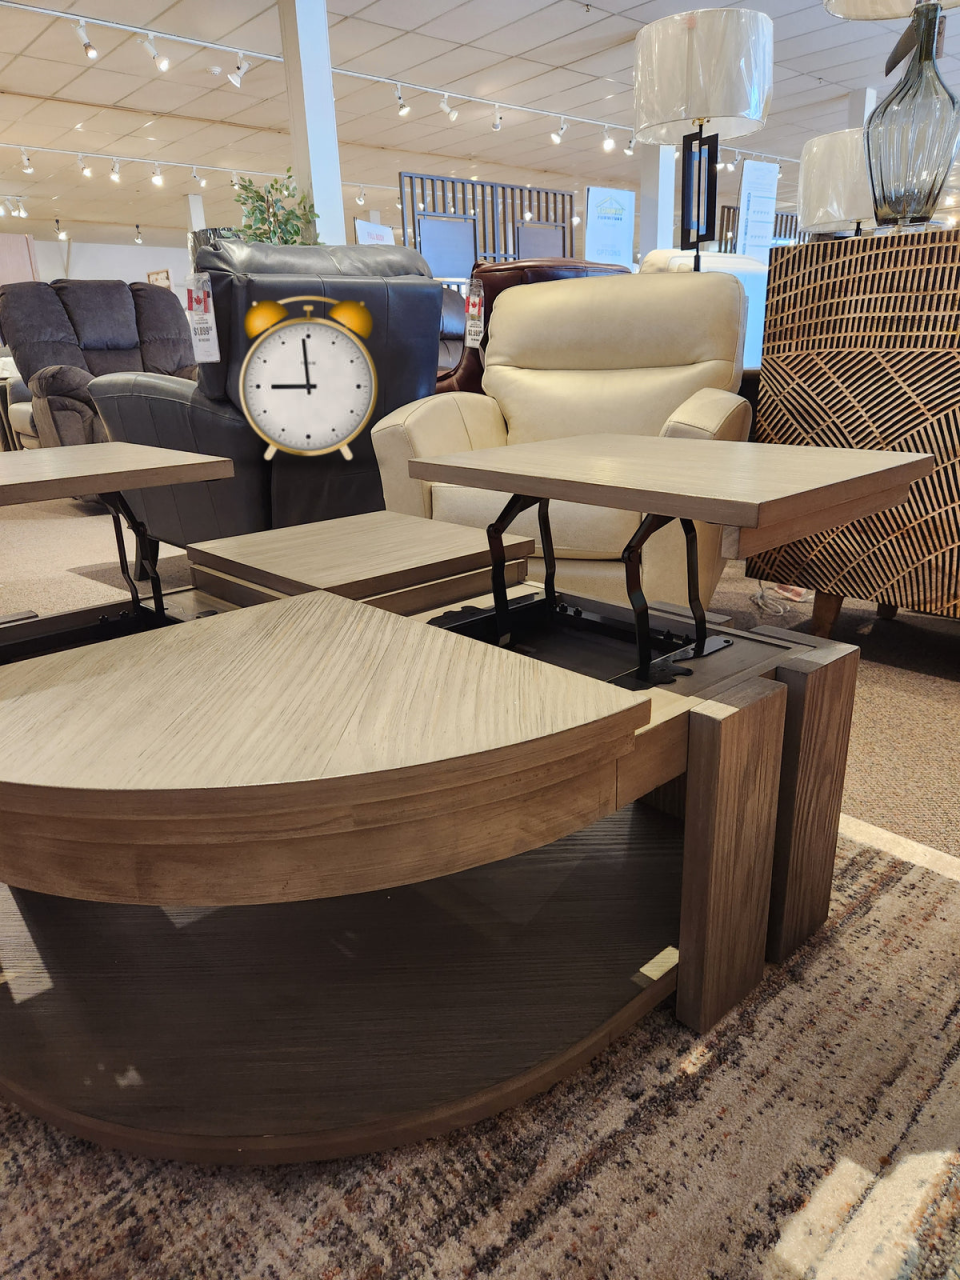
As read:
8.59
